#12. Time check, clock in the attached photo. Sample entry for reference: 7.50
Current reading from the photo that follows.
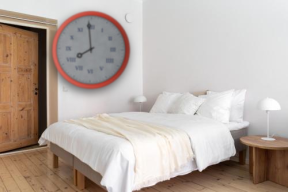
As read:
7.59
